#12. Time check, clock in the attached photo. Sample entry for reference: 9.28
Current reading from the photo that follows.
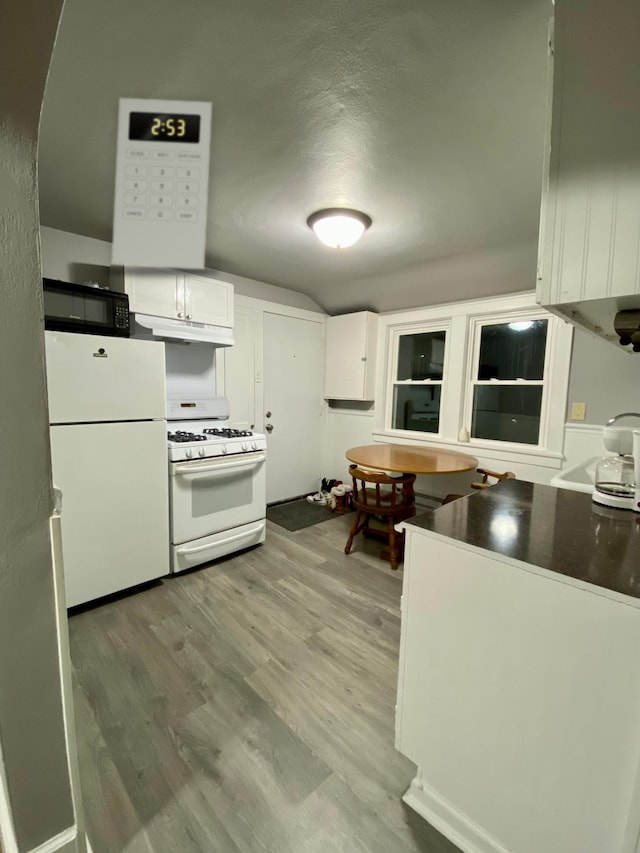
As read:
2.53
